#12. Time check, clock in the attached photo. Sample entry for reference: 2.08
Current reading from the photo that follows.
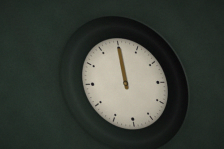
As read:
12.00
